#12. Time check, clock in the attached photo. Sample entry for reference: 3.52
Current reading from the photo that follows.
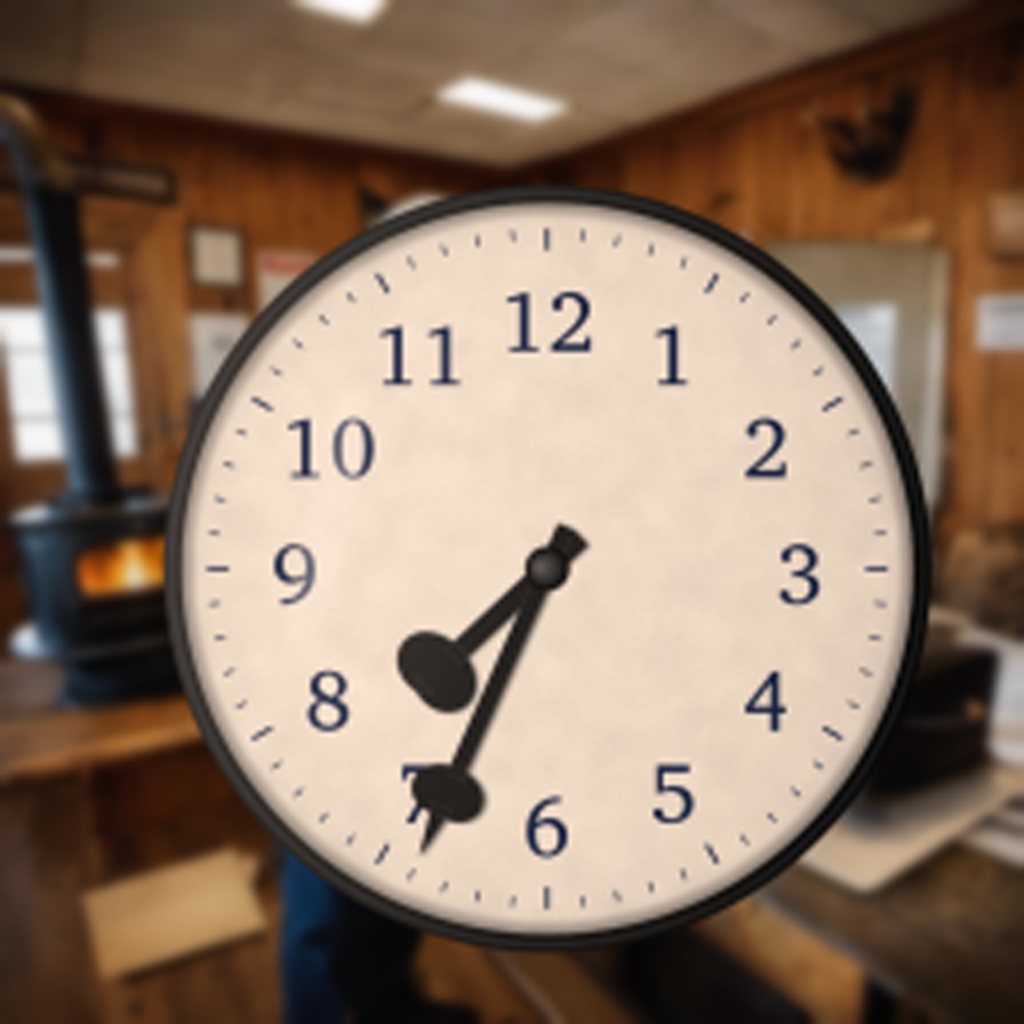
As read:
7.34
